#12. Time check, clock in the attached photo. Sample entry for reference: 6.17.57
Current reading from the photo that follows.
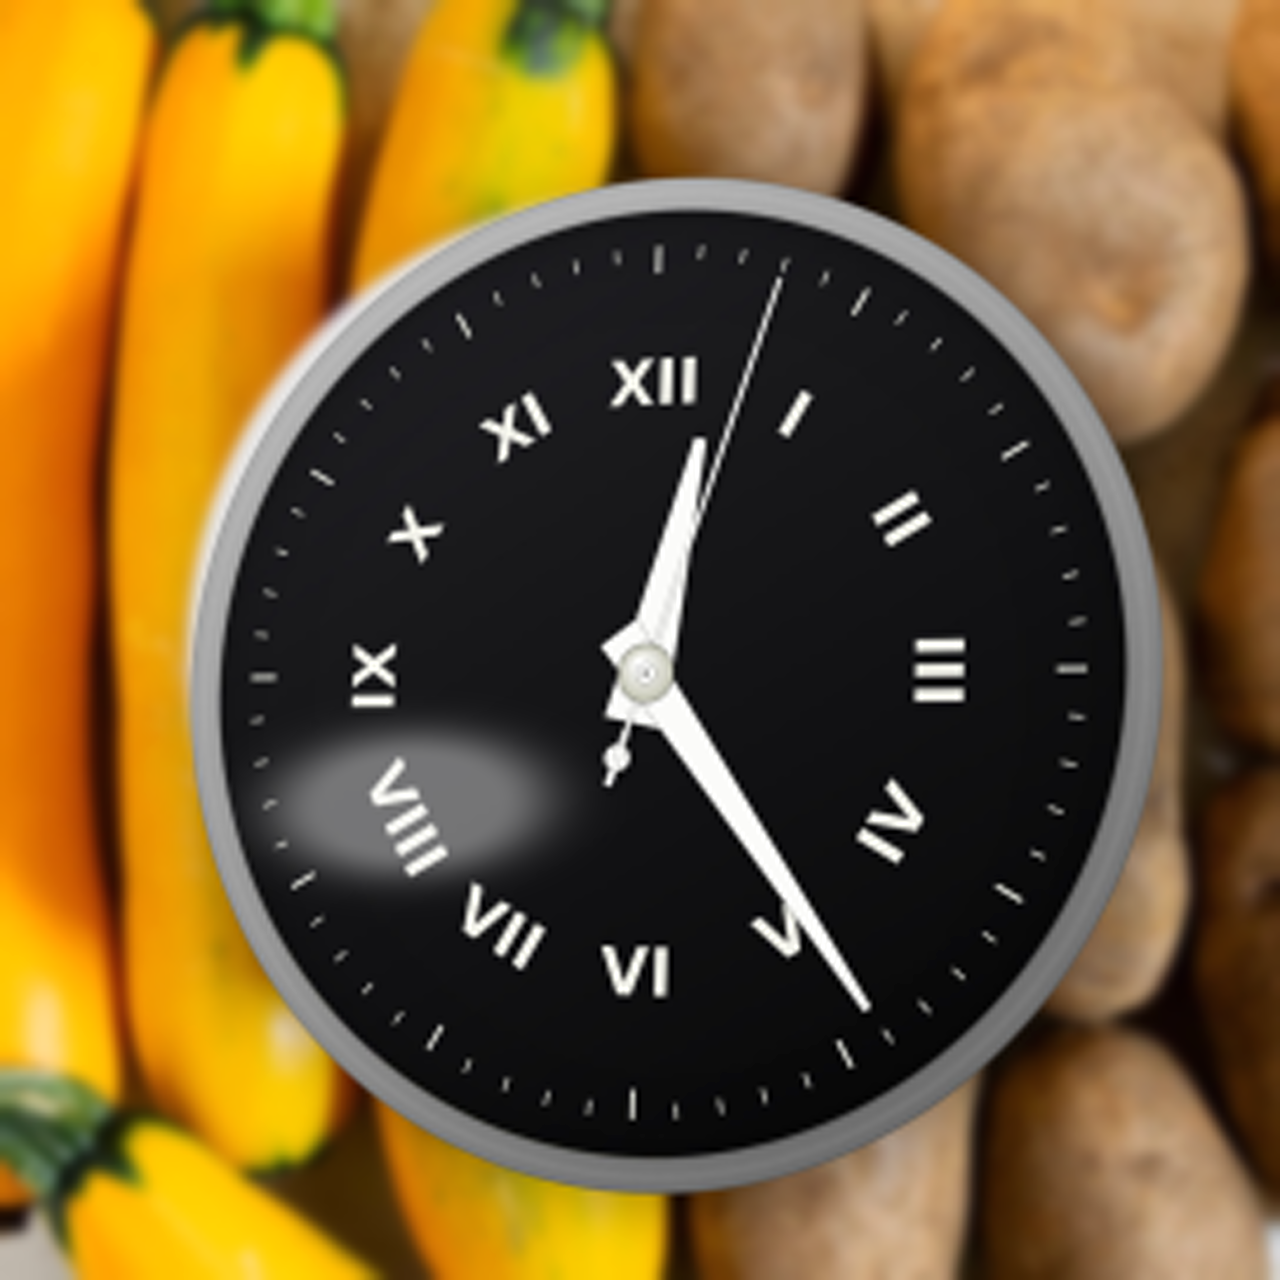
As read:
12.24.03
